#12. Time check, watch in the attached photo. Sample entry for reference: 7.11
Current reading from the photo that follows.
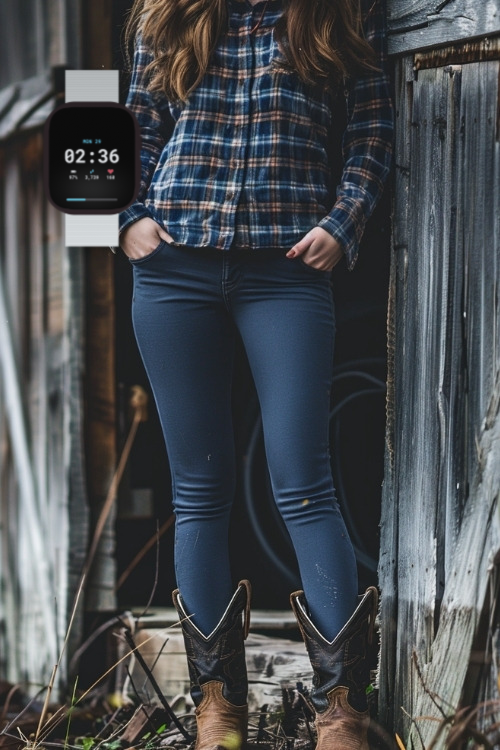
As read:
2.36
